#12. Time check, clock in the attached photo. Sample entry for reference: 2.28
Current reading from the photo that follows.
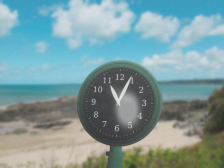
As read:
11.04
